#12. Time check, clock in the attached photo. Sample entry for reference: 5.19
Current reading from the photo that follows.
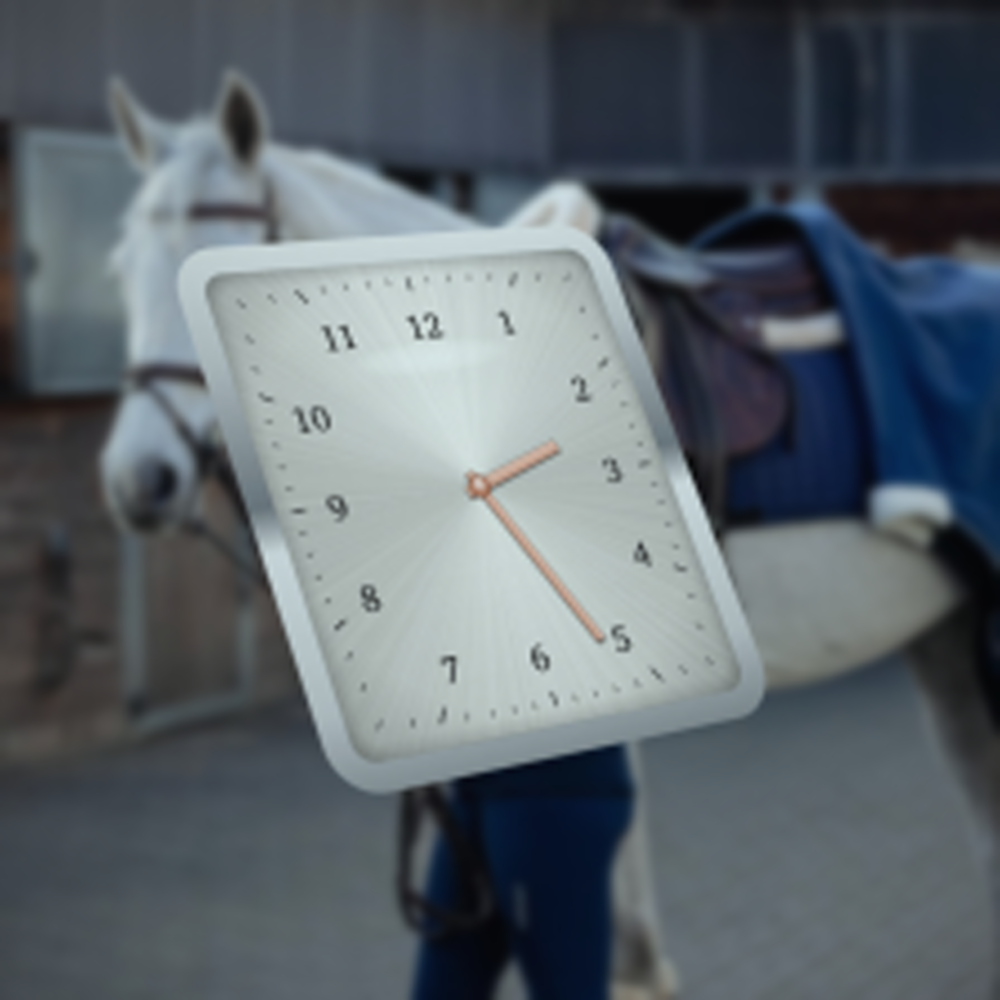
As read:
2.26
